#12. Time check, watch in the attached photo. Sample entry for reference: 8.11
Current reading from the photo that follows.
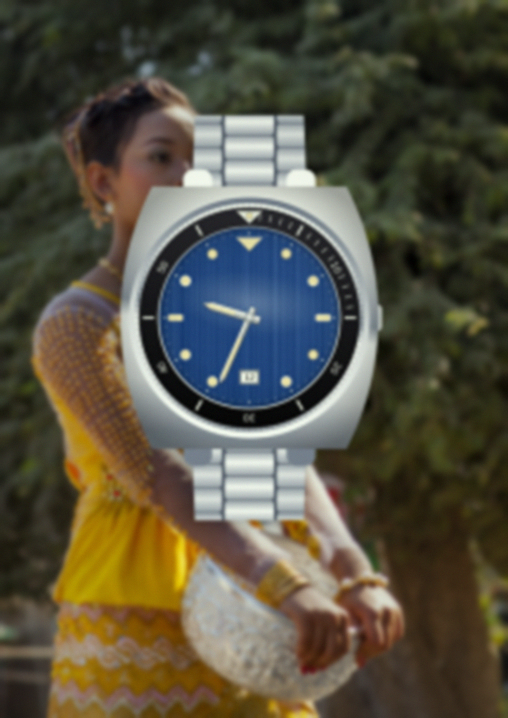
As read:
9.34
